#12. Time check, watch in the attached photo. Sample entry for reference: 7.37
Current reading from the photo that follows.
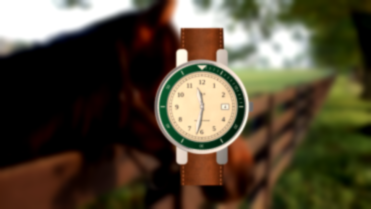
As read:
11.32
